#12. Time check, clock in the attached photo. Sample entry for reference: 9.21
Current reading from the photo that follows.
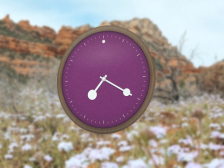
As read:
7.20
